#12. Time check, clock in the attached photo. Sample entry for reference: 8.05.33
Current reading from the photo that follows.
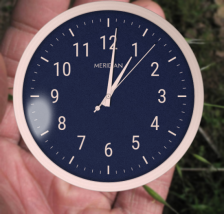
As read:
1.01.07
